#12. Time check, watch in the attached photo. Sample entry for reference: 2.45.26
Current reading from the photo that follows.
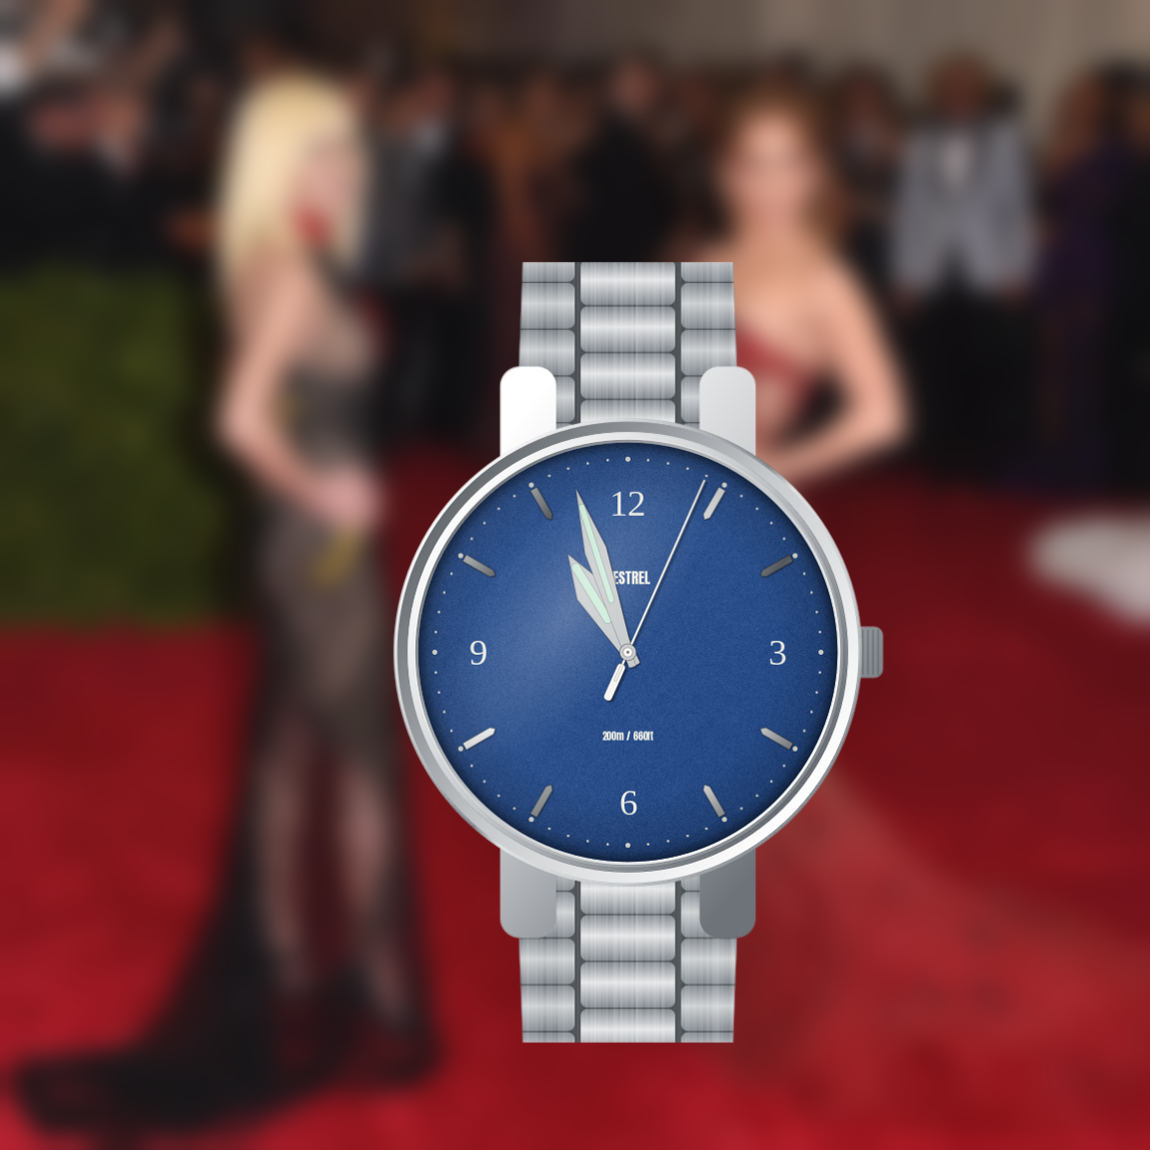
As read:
10.57.04
